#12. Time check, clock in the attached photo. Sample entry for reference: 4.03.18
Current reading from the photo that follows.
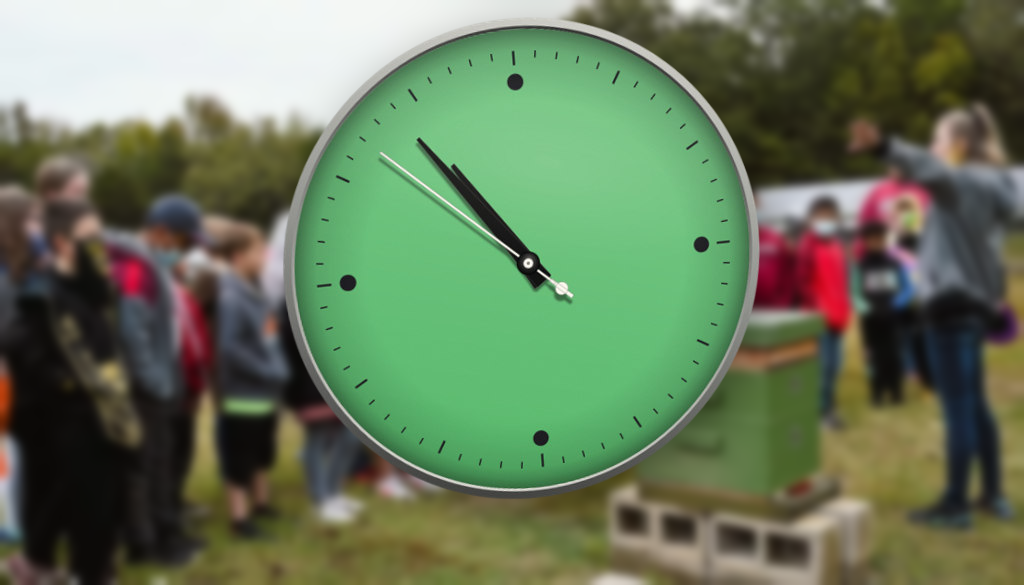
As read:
10.53.52
